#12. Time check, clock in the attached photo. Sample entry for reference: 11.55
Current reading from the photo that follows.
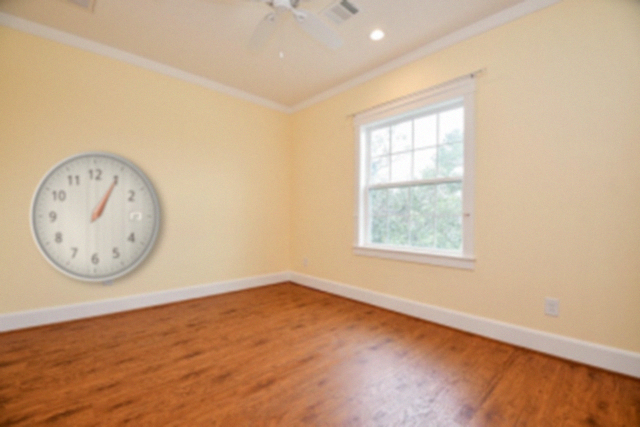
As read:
1.05
